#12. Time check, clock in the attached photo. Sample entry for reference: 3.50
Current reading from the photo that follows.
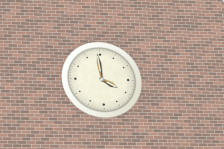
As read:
3.59
